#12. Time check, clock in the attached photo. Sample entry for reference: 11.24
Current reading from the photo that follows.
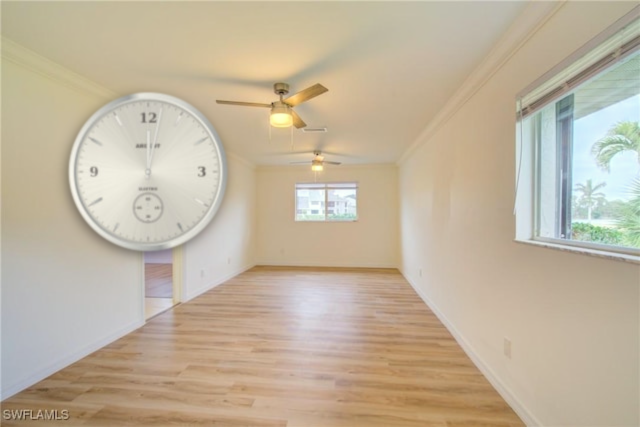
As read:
12.02
